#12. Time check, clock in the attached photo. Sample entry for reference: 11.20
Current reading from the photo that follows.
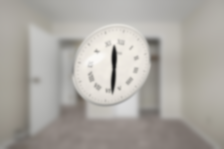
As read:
11.28
